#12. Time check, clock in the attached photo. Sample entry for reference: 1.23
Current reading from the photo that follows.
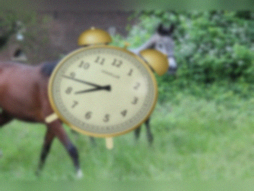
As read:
7.44
